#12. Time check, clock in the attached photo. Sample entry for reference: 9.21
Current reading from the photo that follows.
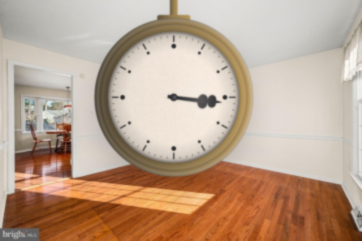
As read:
3.16
